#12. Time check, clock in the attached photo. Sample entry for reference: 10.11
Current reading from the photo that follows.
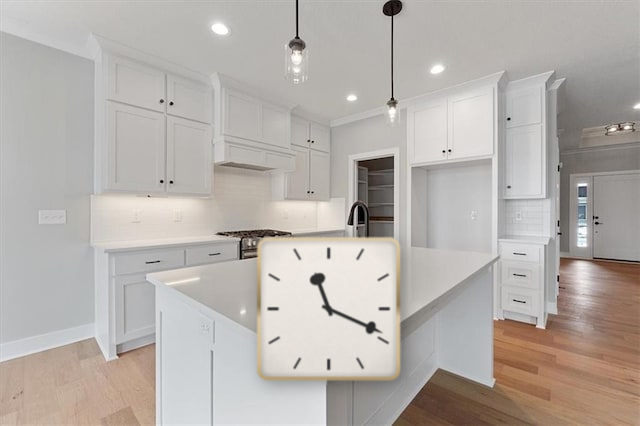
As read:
11.19
